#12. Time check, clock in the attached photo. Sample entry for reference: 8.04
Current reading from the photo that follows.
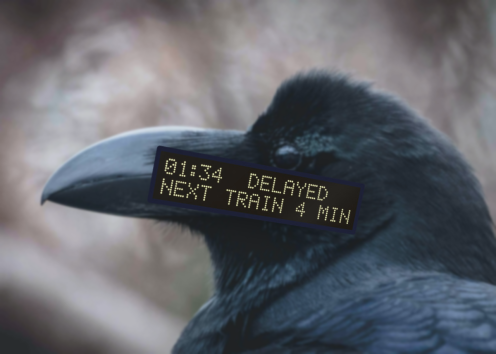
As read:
1.34
